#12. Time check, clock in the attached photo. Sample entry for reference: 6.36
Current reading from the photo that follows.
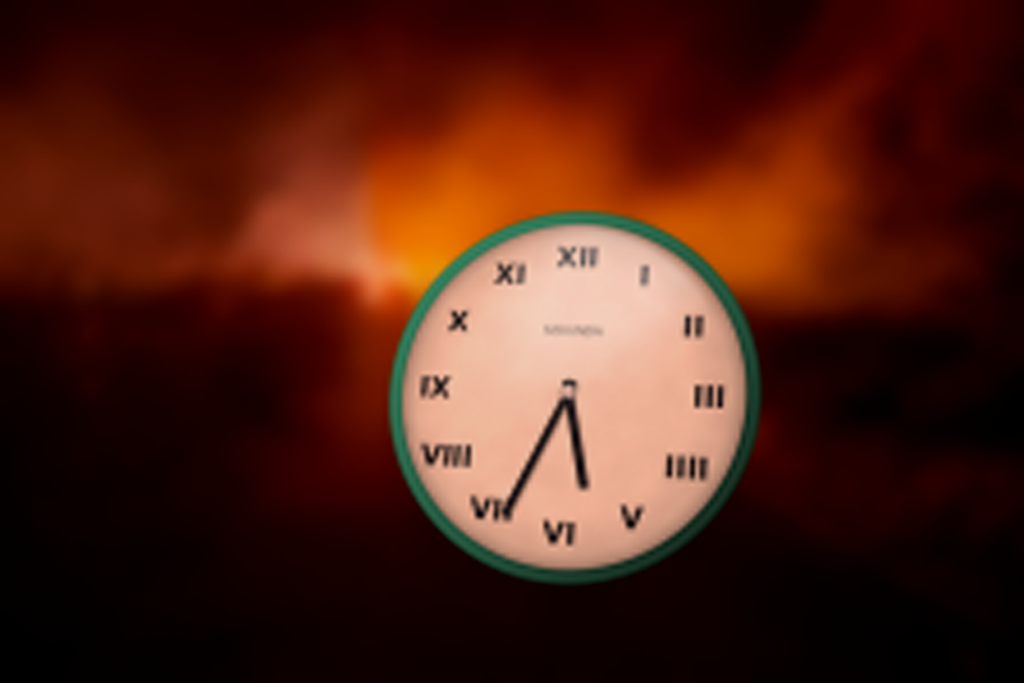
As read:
5.34
